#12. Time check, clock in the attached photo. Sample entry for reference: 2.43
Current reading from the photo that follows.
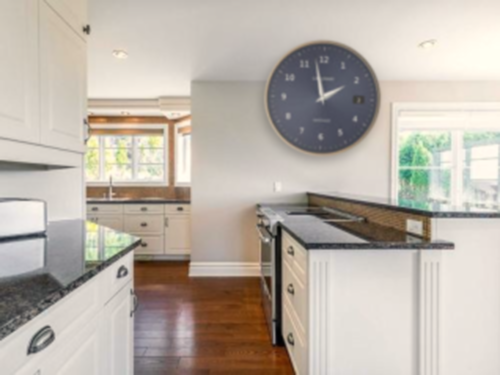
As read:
1.58
